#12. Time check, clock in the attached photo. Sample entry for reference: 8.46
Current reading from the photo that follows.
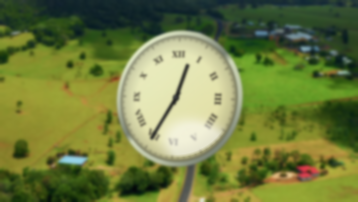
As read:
12.35
